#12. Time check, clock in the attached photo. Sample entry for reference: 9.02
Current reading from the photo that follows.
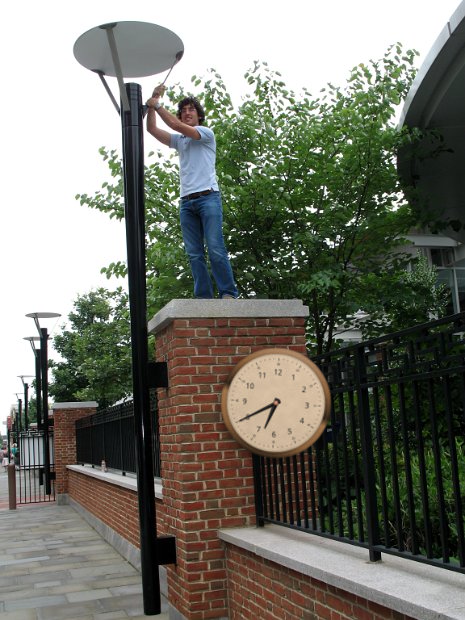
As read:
6.40
